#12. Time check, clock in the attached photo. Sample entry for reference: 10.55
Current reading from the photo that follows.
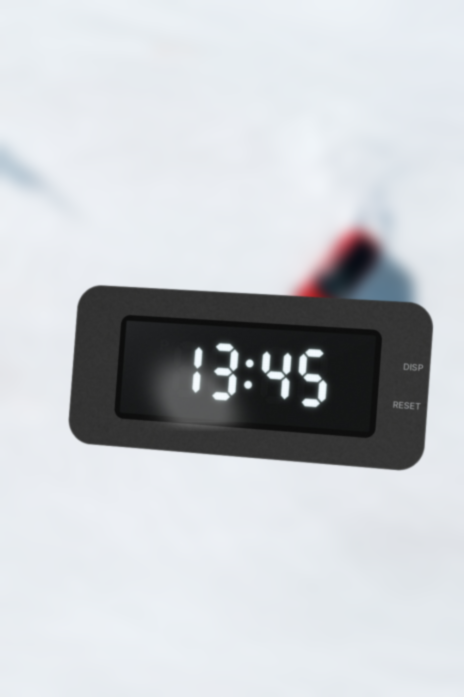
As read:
13.45
